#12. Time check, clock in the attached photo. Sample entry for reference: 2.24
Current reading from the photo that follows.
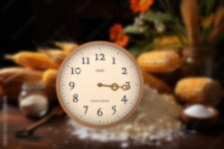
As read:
3.16
